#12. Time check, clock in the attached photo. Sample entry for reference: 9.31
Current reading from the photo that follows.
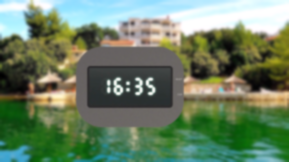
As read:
16.35
